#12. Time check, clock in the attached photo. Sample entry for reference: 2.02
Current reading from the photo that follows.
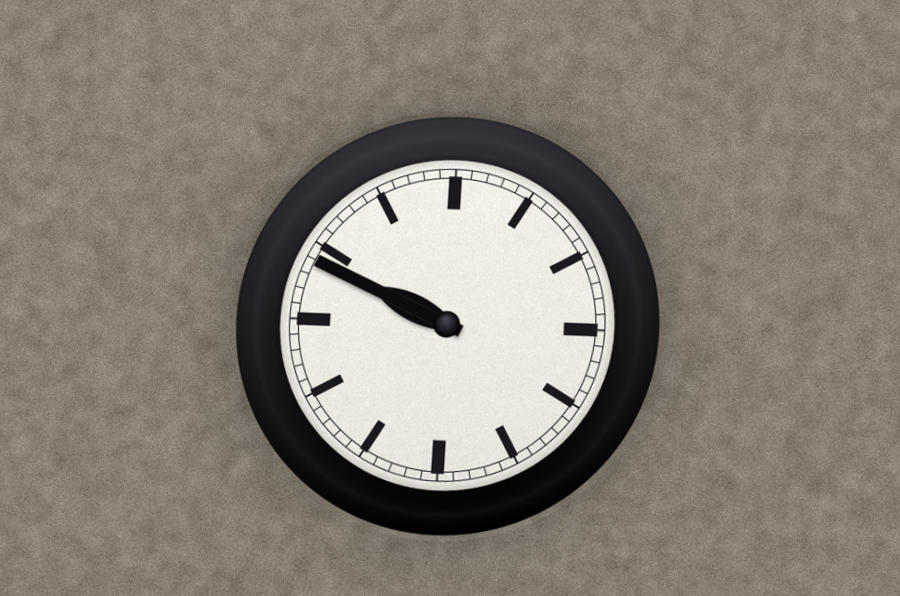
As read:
9.49
